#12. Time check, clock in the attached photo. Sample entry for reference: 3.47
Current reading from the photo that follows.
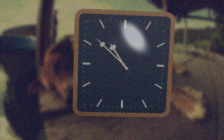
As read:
10.52
